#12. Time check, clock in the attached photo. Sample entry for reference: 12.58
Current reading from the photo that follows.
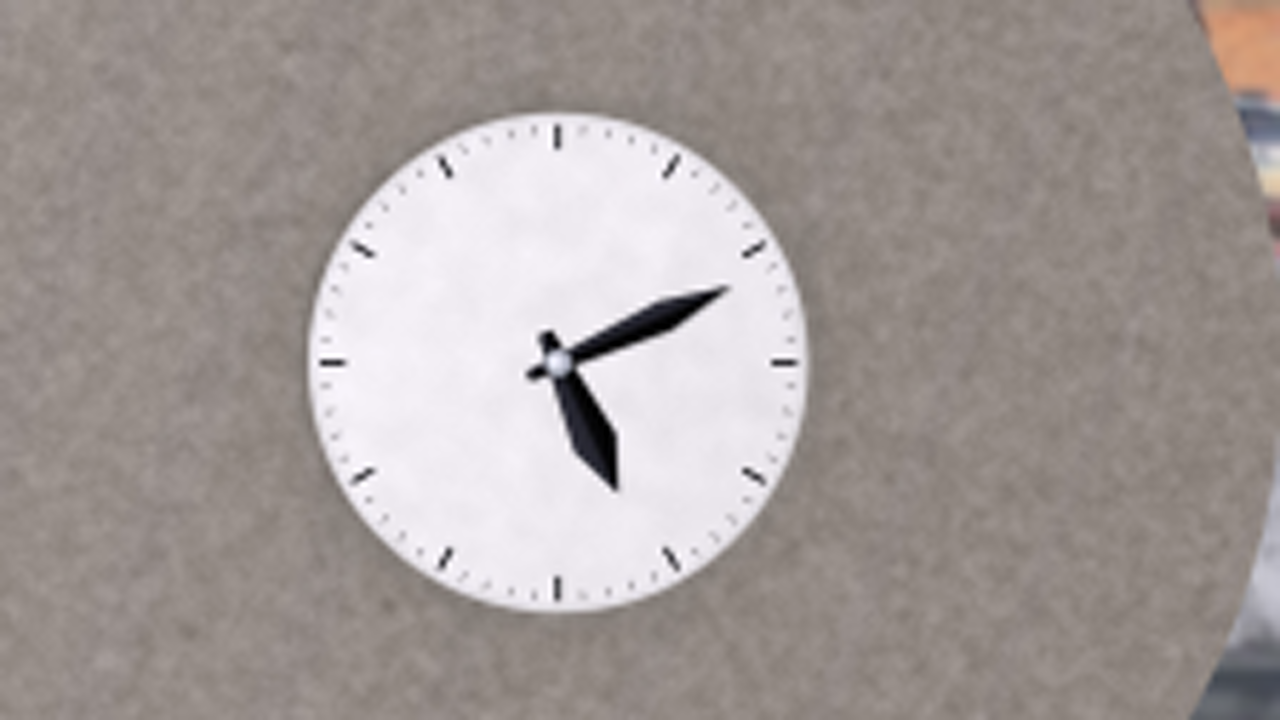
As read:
5.11
